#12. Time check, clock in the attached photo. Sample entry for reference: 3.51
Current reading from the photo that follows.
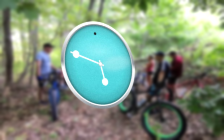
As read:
5.49
